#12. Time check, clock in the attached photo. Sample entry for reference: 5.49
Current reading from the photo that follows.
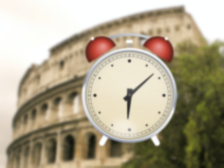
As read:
6.08
